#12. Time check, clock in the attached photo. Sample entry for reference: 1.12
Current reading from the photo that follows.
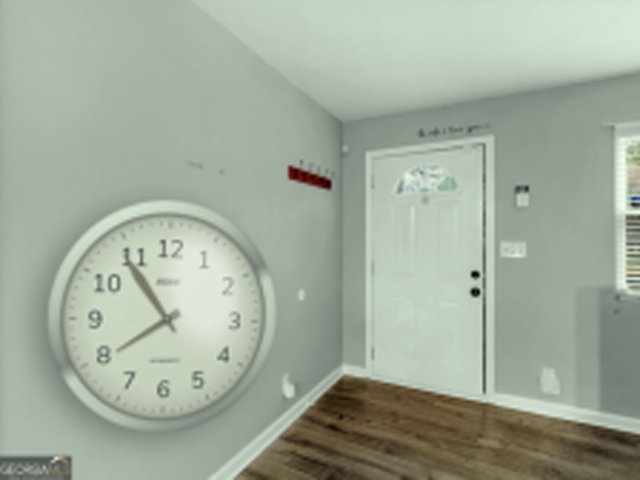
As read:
7.54
